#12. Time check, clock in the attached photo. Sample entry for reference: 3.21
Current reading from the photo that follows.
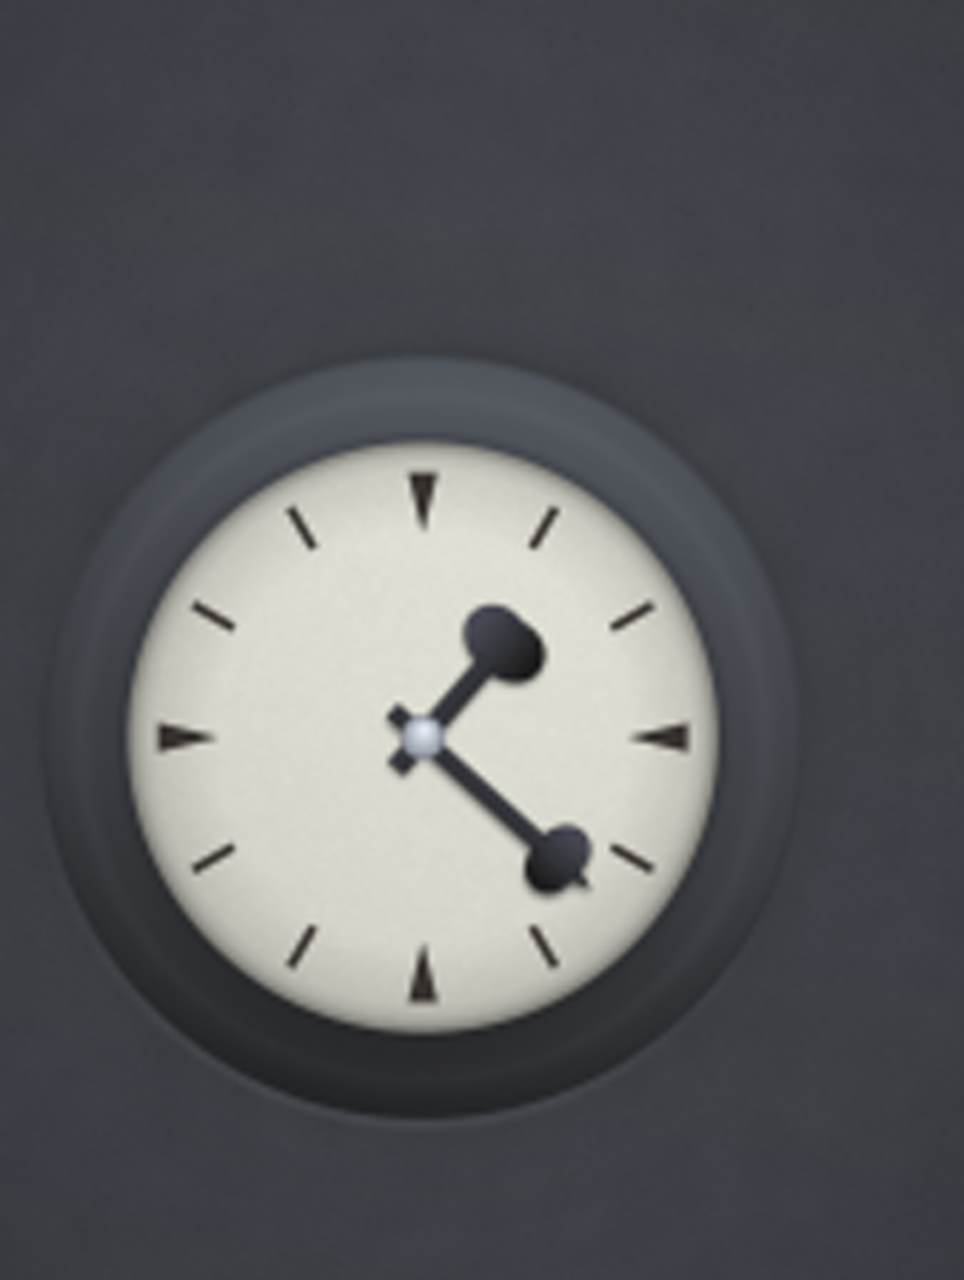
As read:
1.22
